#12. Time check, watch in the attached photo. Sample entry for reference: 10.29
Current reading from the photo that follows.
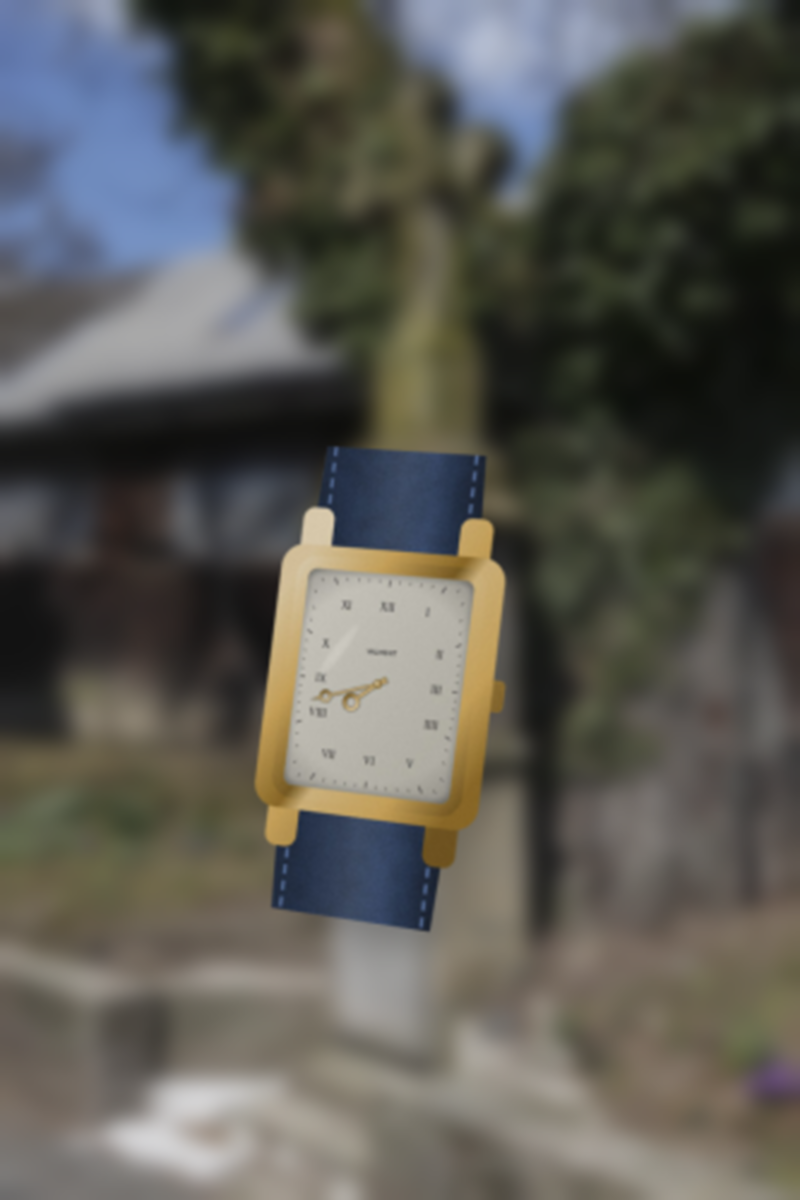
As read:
7.42
